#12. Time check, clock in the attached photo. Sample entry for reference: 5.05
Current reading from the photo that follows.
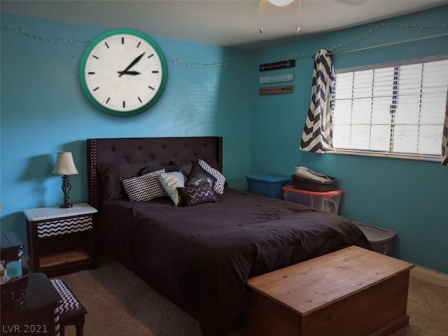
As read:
3.08
